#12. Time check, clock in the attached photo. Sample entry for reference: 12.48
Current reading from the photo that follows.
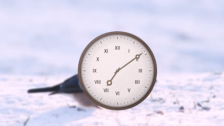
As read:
7.09
